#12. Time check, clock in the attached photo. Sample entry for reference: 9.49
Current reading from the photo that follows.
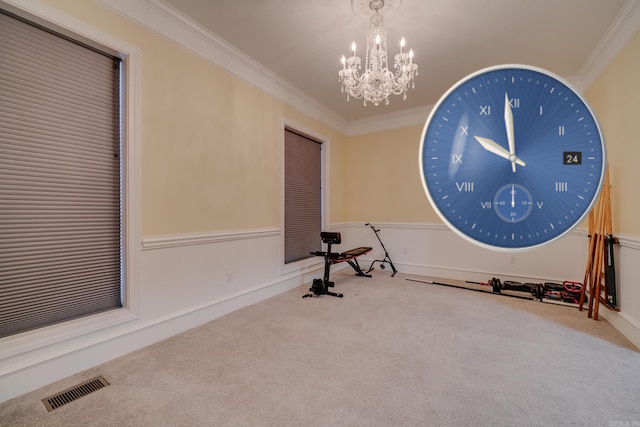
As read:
9.59
